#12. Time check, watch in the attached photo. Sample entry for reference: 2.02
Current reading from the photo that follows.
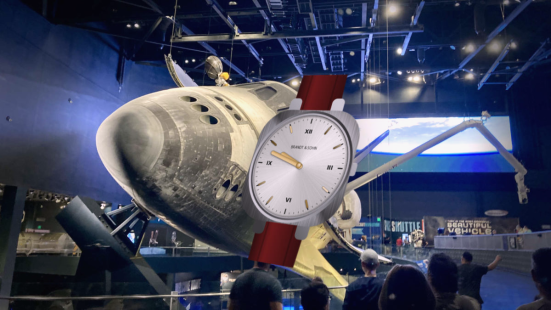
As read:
9.48
